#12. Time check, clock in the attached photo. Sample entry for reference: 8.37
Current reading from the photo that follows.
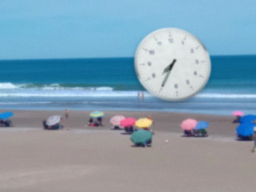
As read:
7.35
